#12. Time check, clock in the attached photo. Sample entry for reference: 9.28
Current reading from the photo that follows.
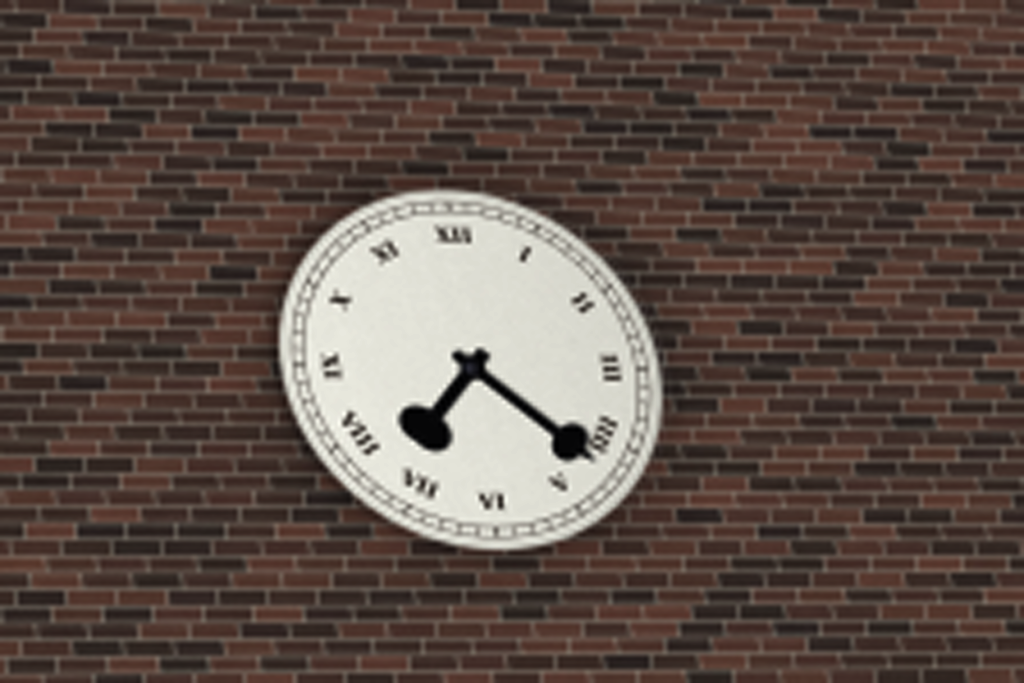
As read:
7.22
